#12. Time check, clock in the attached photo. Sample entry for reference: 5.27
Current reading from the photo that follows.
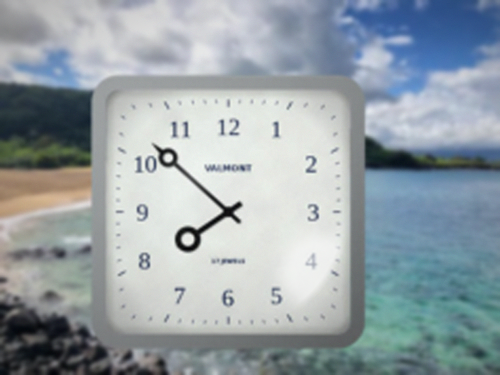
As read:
7.52
